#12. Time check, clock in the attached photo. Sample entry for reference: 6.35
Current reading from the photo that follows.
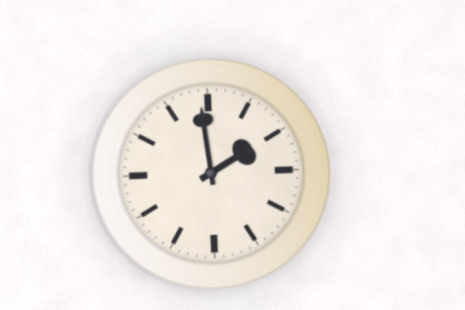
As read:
1.59
